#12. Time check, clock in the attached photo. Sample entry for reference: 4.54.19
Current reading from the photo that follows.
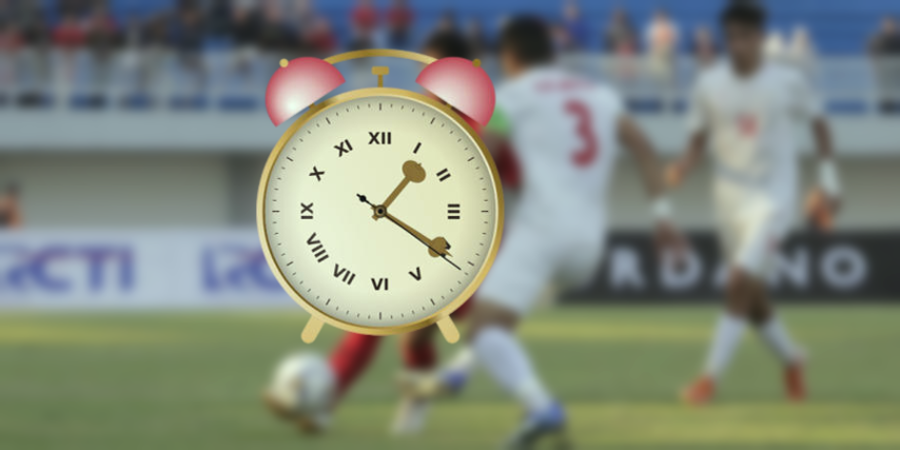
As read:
1.20.21
